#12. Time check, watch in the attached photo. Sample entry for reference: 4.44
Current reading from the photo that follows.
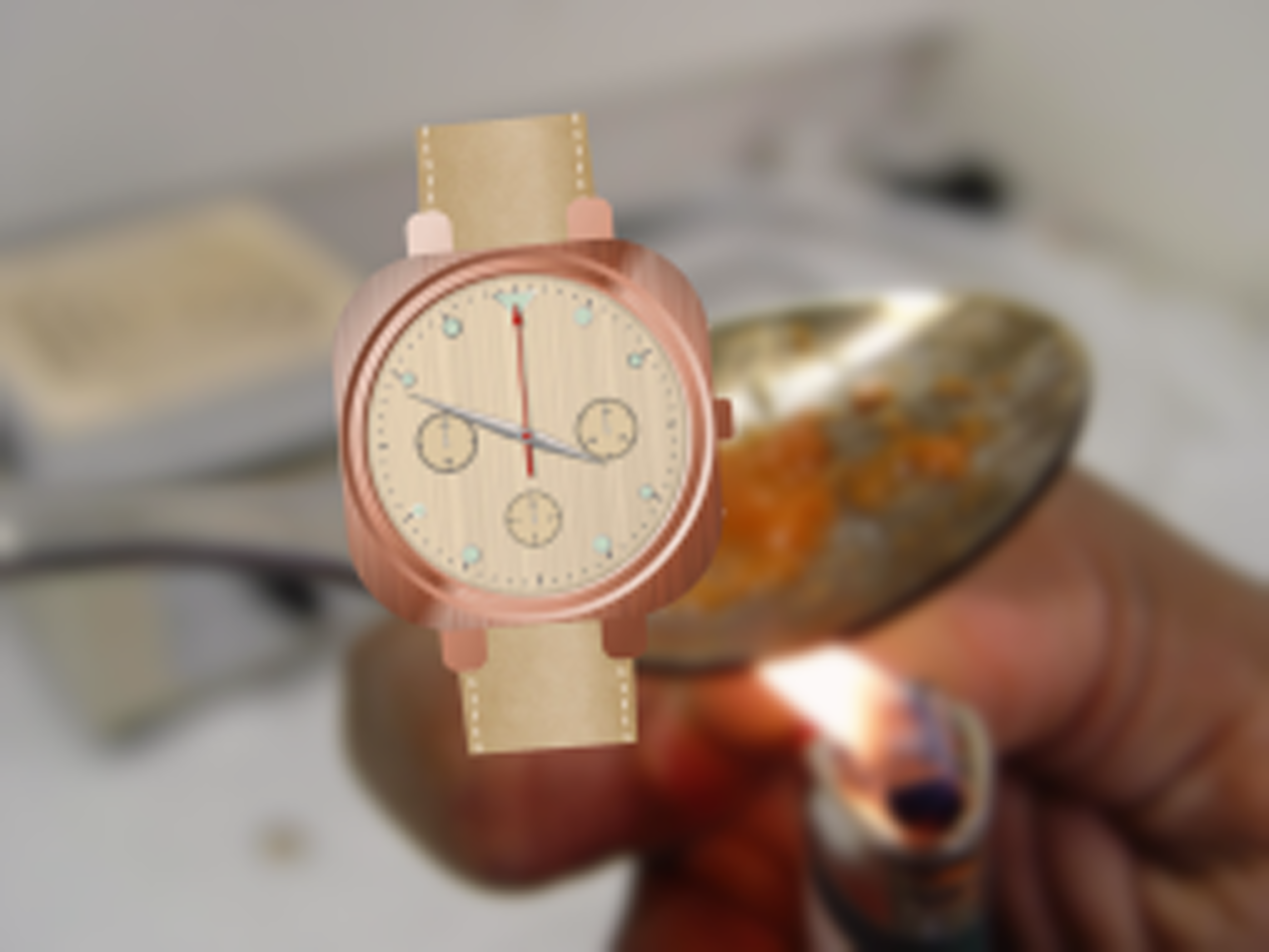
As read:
3.49
